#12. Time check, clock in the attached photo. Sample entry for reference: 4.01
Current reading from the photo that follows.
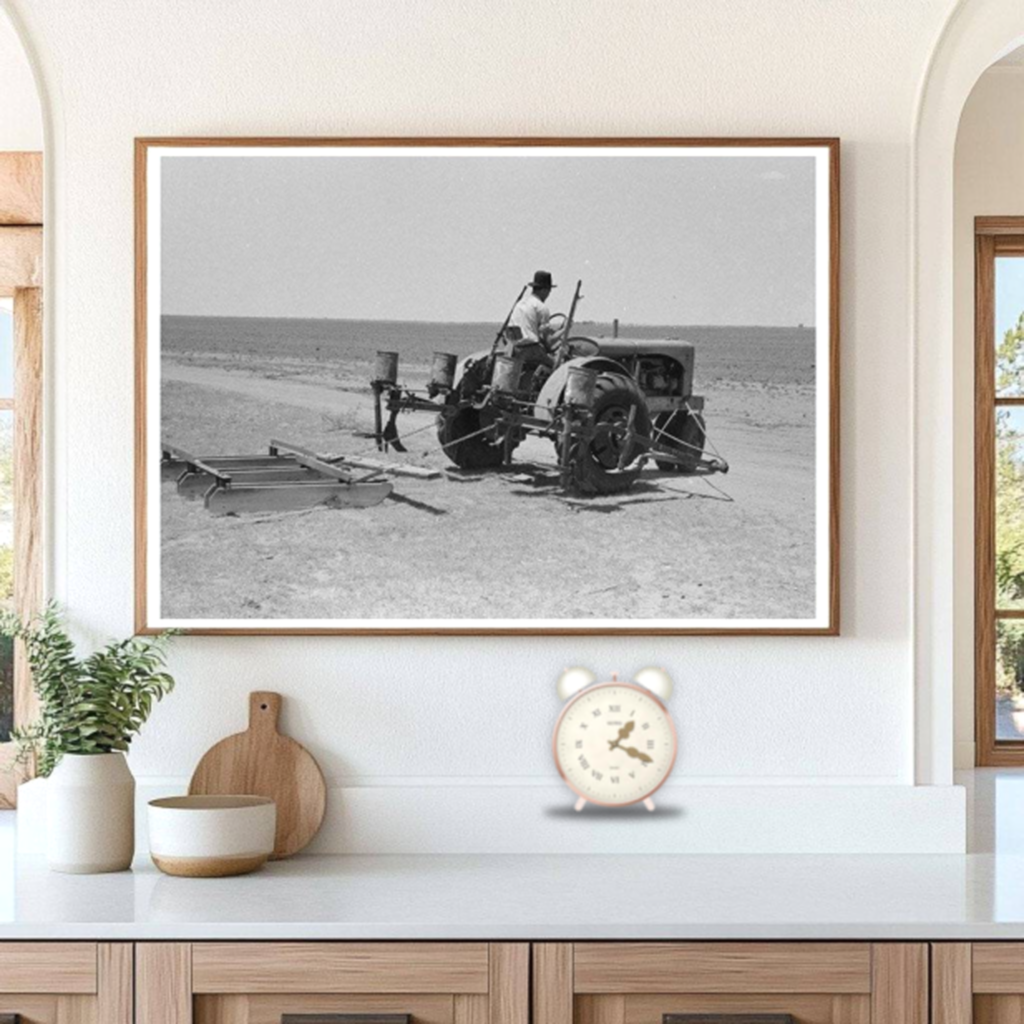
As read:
1.19
